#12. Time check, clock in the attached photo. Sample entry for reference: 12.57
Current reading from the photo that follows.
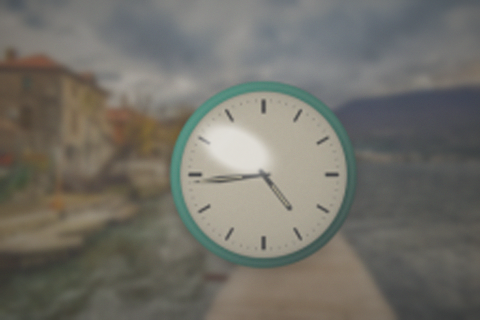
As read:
4.44
